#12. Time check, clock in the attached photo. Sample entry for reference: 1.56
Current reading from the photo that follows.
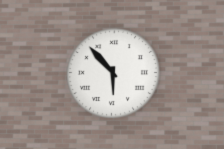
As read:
5.53
